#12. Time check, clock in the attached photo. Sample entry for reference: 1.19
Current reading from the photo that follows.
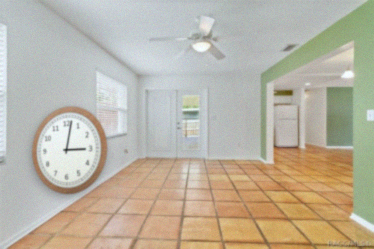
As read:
3.02
